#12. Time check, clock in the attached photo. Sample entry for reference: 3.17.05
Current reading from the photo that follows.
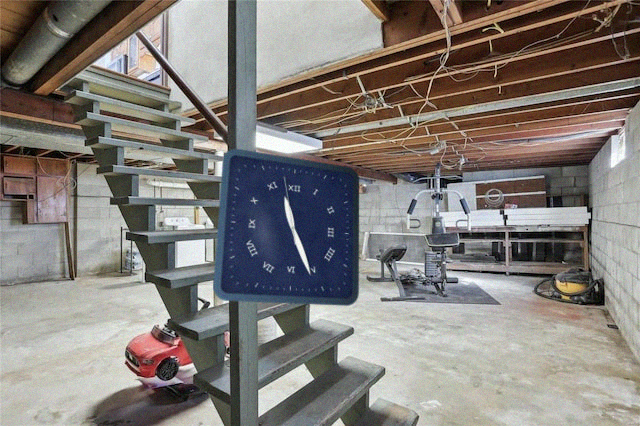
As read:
11.25.58
